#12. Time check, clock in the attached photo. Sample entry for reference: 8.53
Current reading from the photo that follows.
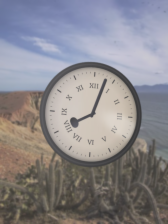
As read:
8.03
